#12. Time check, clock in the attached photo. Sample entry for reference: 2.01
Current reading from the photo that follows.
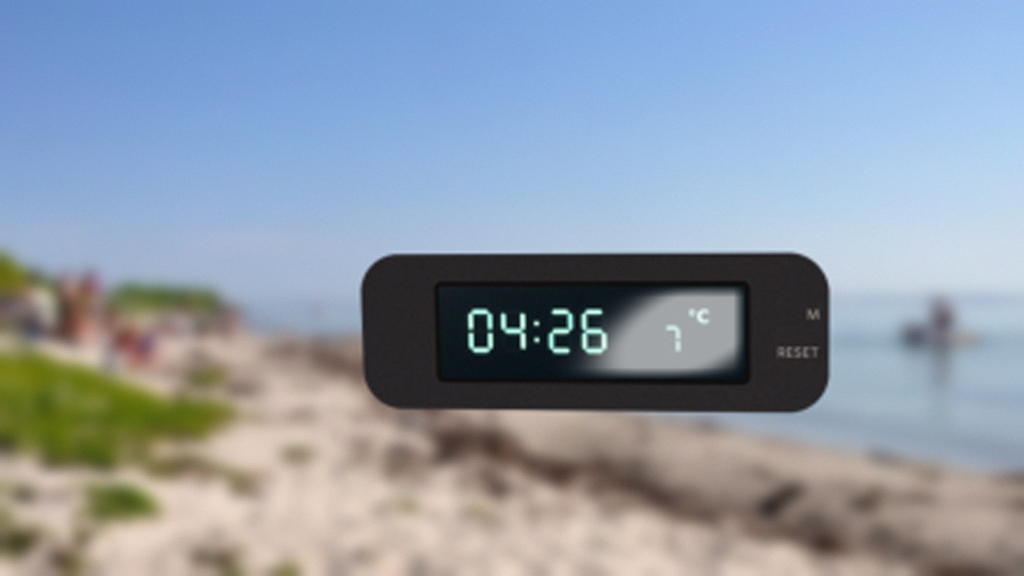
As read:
4.26
